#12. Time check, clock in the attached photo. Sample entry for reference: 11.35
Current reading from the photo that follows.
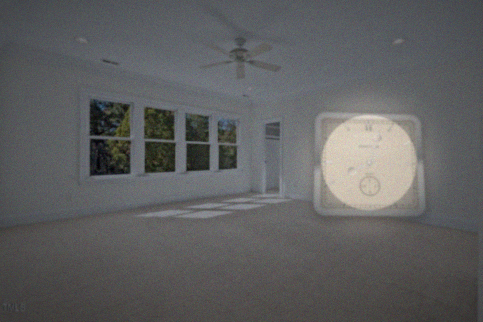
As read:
8.03
